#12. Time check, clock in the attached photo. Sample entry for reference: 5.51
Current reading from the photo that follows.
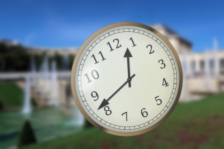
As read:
12.42
